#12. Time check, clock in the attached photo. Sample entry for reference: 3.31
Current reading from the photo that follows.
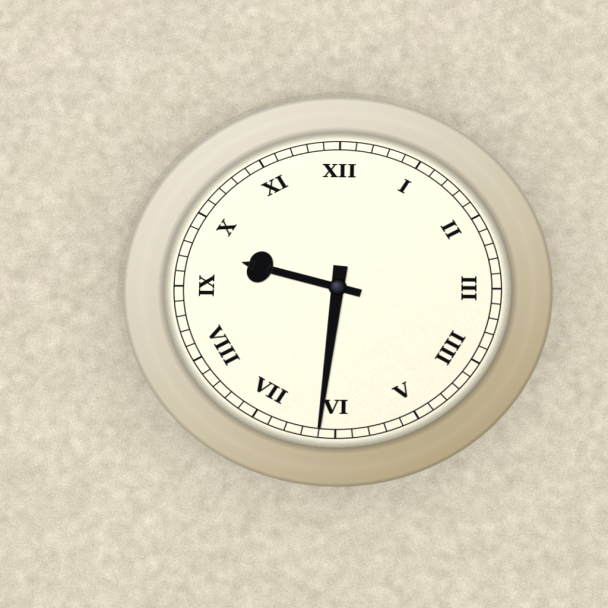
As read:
9.31
